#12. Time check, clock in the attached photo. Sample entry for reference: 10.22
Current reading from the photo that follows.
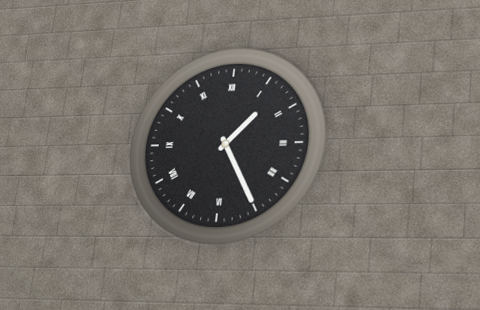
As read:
1.25
